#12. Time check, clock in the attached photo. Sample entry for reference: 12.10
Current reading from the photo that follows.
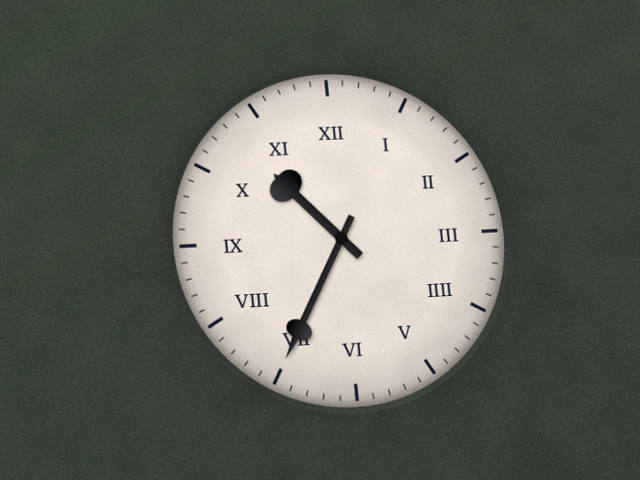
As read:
10.35
